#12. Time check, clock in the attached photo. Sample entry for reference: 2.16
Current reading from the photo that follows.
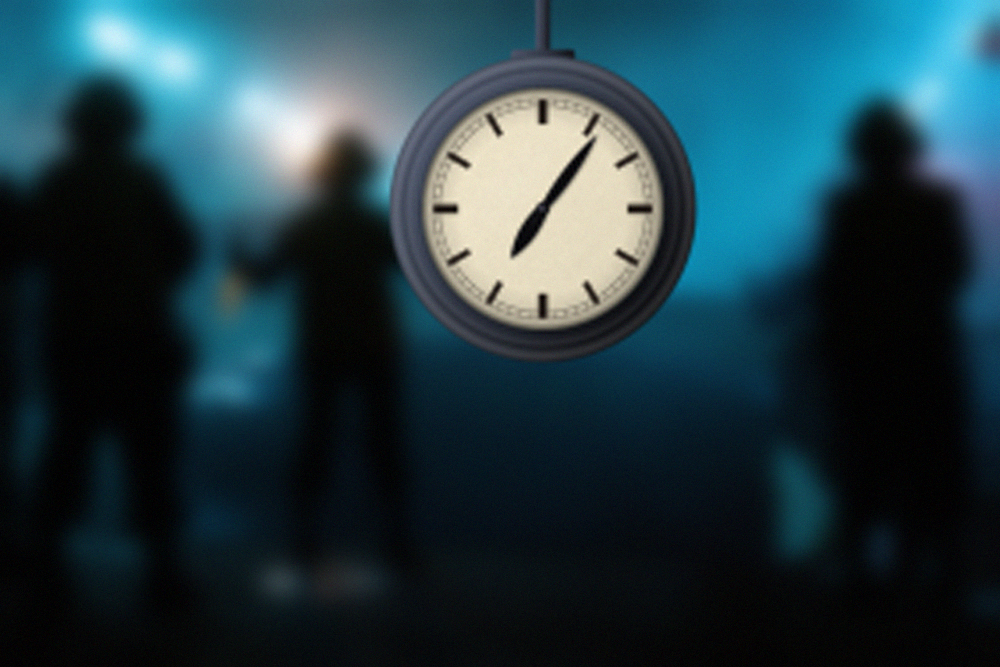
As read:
7.06
